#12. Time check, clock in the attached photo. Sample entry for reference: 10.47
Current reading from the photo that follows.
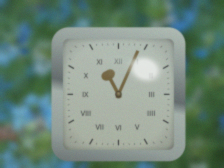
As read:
11.04
